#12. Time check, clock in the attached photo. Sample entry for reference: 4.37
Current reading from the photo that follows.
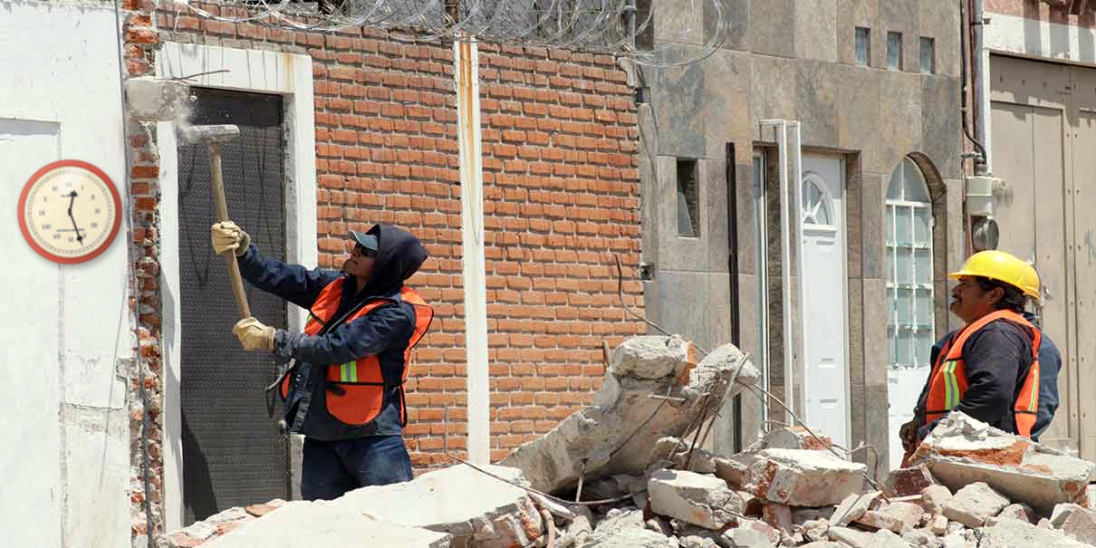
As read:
12.27
